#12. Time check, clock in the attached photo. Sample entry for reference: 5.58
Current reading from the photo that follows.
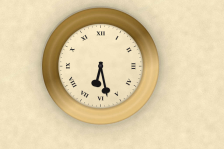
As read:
6.28
